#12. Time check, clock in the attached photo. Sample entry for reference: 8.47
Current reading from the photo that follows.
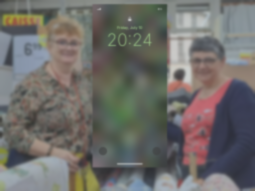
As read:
20.24
